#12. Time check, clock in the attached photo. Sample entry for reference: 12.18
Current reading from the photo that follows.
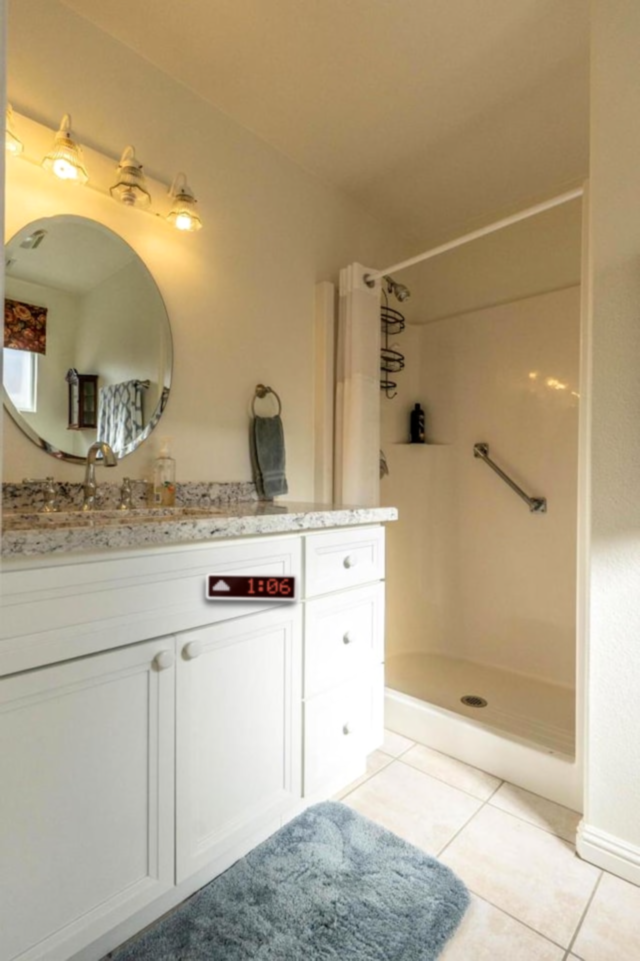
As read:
1.06
